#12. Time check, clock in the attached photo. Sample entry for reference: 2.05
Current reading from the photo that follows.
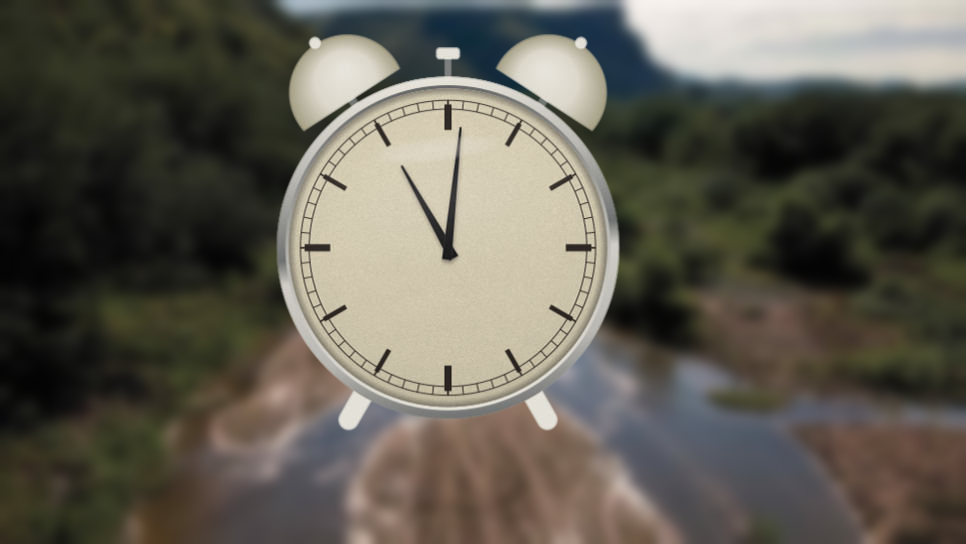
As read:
11.01
